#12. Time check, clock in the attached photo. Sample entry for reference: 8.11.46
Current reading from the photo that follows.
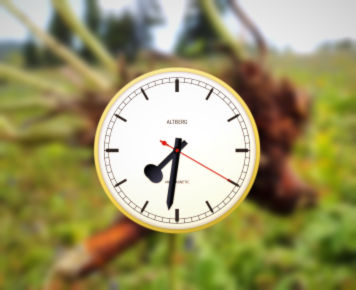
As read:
7.31.20
